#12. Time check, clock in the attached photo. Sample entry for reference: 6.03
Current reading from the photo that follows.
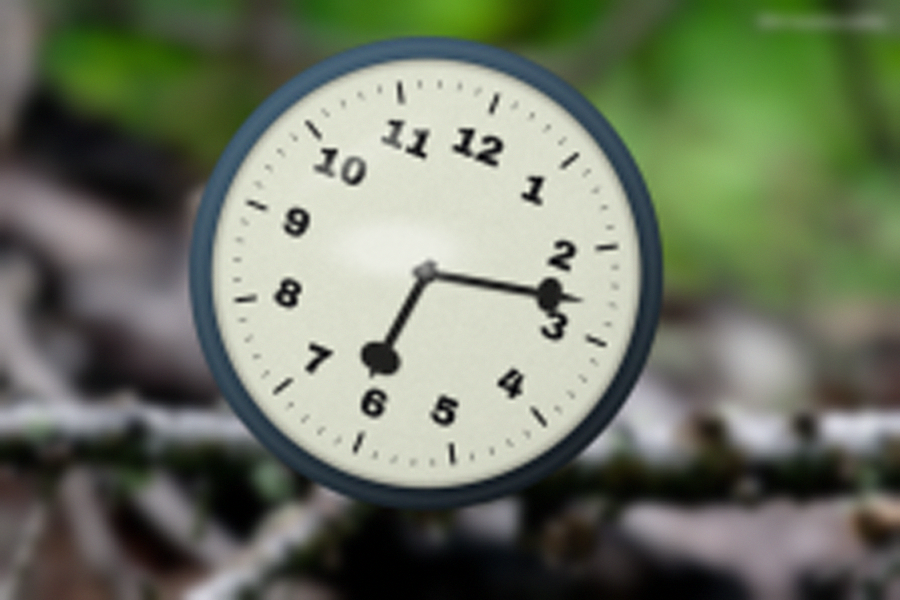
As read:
6.13
